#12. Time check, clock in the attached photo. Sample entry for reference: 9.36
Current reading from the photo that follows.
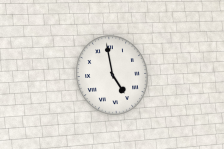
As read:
4.59
